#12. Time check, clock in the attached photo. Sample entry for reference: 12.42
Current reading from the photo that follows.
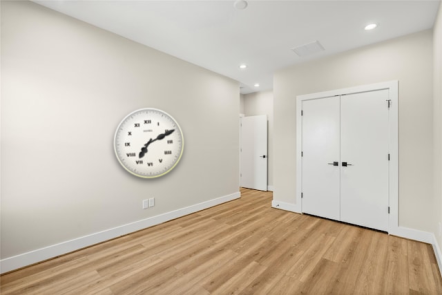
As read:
7.11
